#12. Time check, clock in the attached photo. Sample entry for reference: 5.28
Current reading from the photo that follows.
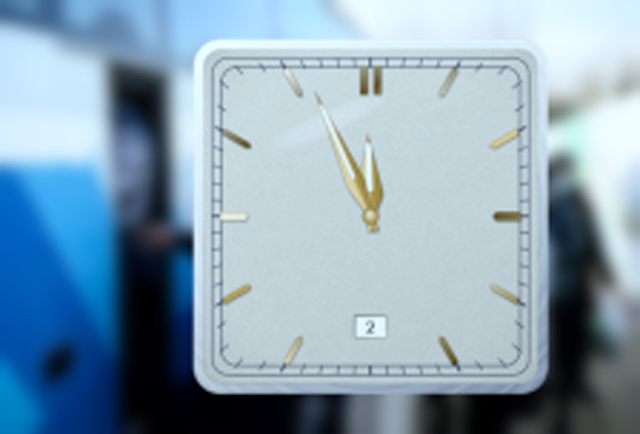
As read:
11.56
